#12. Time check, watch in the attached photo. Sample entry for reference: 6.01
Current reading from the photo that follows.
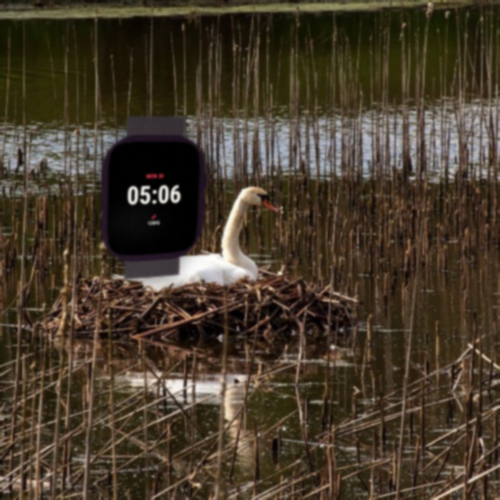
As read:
5.06
